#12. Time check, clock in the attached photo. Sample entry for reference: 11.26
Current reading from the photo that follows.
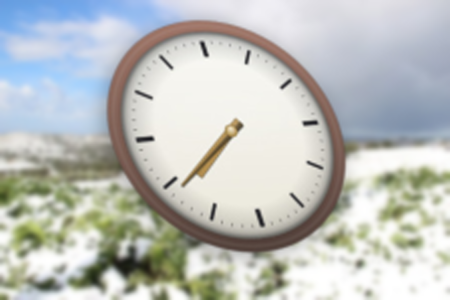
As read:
7.39
